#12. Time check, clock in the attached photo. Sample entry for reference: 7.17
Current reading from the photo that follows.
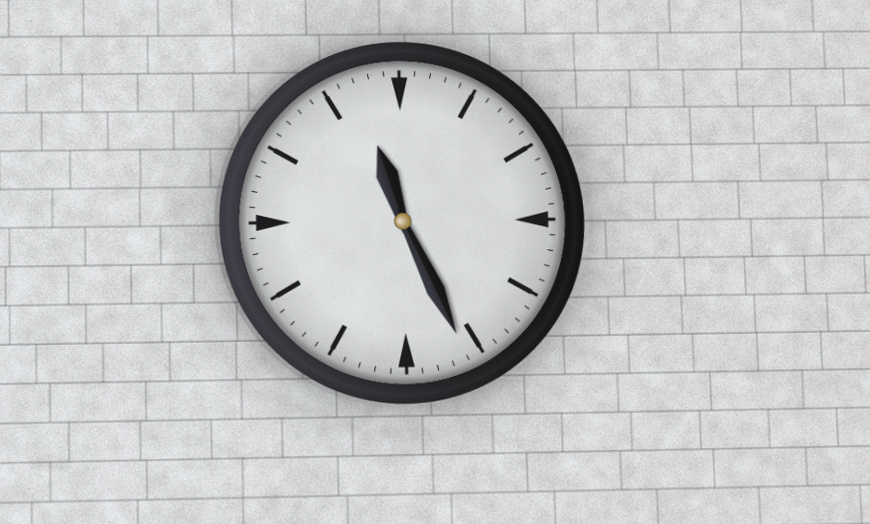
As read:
11.26
